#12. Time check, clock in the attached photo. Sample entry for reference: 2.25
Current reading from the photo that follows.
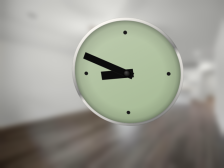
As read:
8.49
